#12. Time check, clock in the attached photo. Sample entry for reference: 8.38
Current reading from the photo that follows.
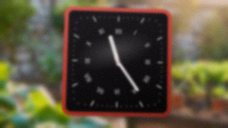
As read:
11.24
